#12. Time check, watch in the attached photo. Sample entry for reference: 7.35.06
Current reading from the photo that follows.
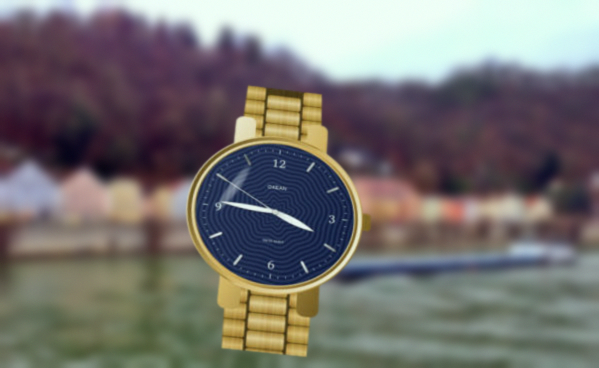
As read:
3.45.50
